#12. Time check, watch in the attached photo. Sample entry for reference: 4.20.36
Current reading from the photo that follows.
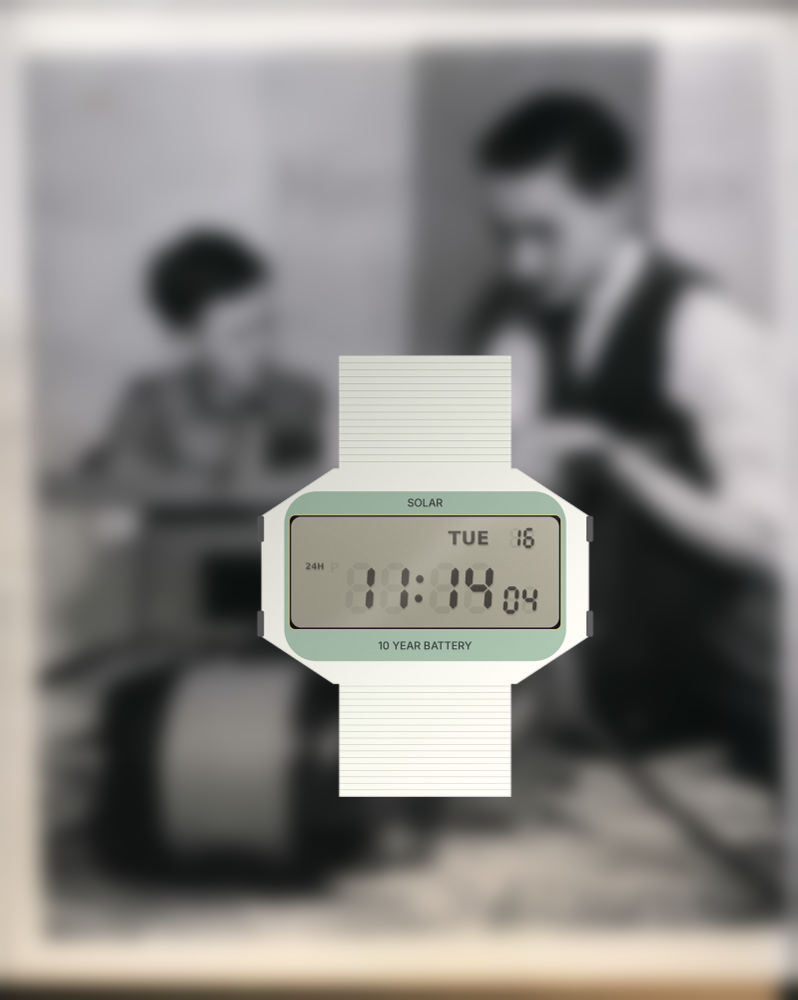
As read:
11.14.04
